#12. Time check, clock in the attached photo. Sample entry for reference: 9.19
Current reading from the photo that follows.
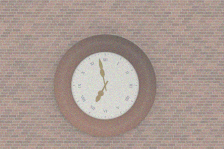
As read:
6.58
